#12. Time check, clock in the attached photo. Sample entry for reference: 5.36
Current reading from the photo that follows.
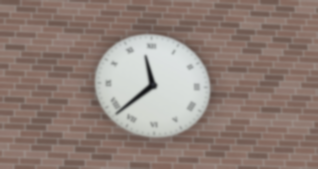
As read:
11.38
